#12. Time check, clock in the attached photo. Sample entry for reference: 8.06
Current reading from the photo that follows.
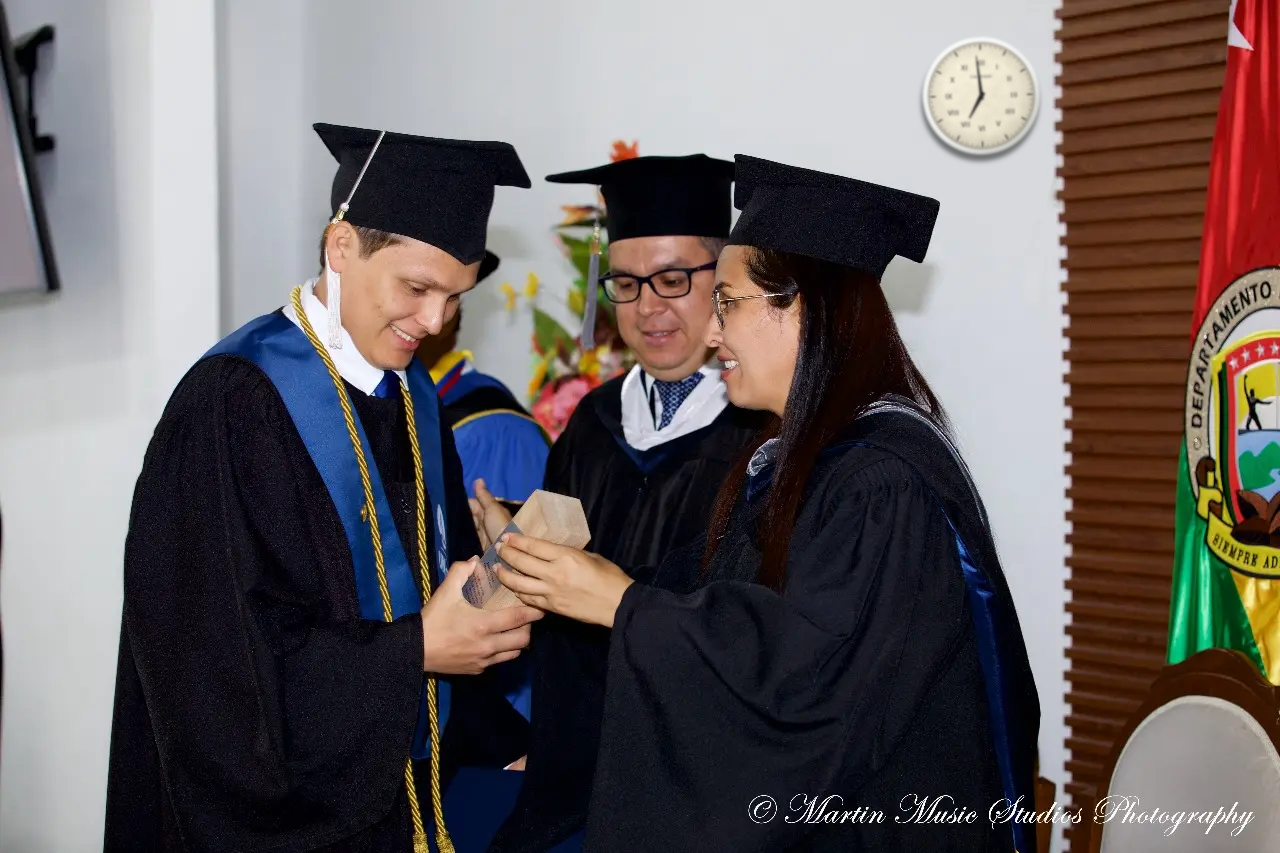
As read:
6.59
